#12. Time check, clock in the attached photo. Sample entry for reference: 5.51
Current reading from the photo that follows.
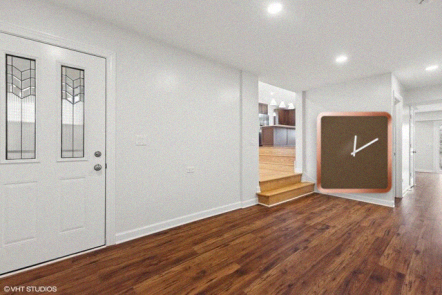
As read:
12.10
